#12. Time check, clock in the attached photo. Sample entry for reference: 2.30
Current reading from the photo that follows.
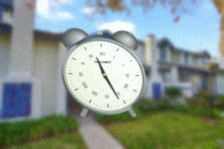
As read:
11.26
